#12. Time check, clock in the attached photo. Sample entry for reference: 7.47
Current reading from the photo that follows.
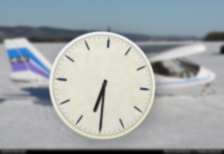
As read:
6.30
